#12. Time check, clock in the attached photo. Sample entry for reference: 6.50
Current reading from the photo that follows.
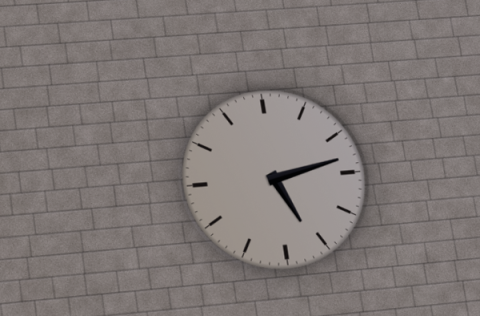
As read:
5.13
